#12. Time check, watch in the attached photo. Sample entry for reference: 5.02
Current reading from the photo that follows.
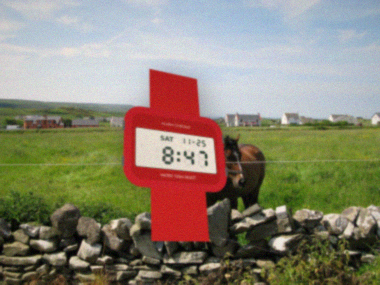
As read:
8.47
